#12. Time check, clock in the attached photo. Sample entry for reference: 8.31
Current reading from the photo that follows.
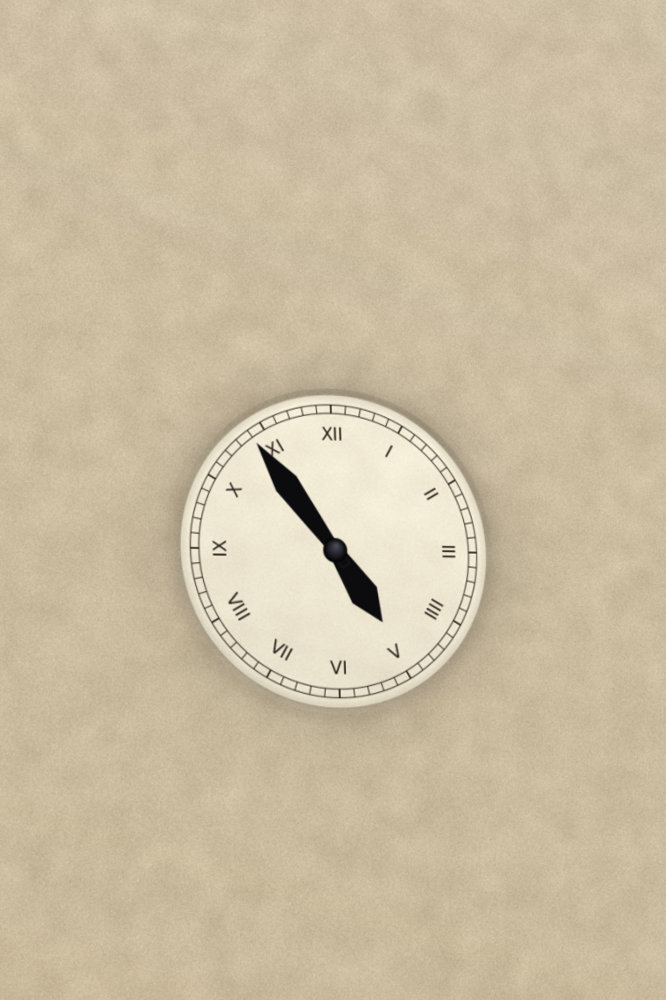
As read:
4.54
